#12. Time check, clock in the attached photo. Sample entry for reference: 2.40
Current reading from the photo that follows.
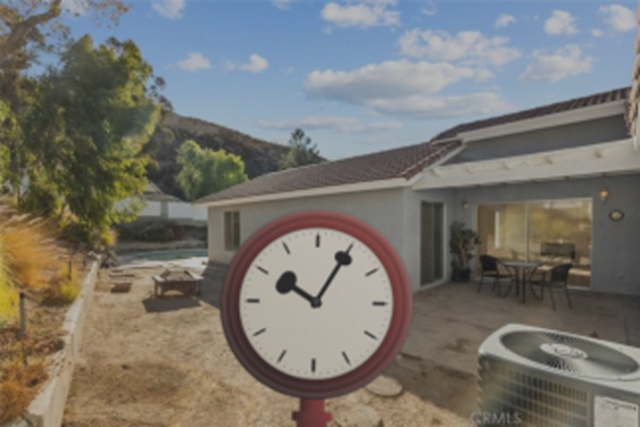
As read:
10.05
